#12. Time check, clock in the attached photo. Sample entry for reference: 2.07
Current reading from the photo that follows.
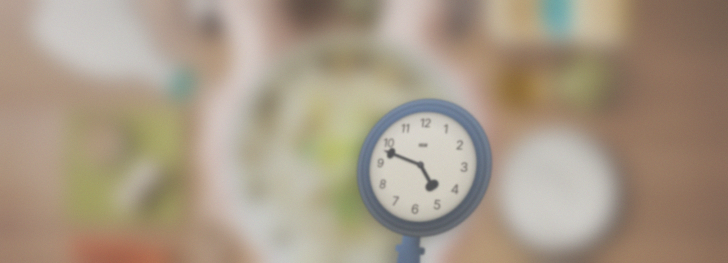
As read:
4.48
